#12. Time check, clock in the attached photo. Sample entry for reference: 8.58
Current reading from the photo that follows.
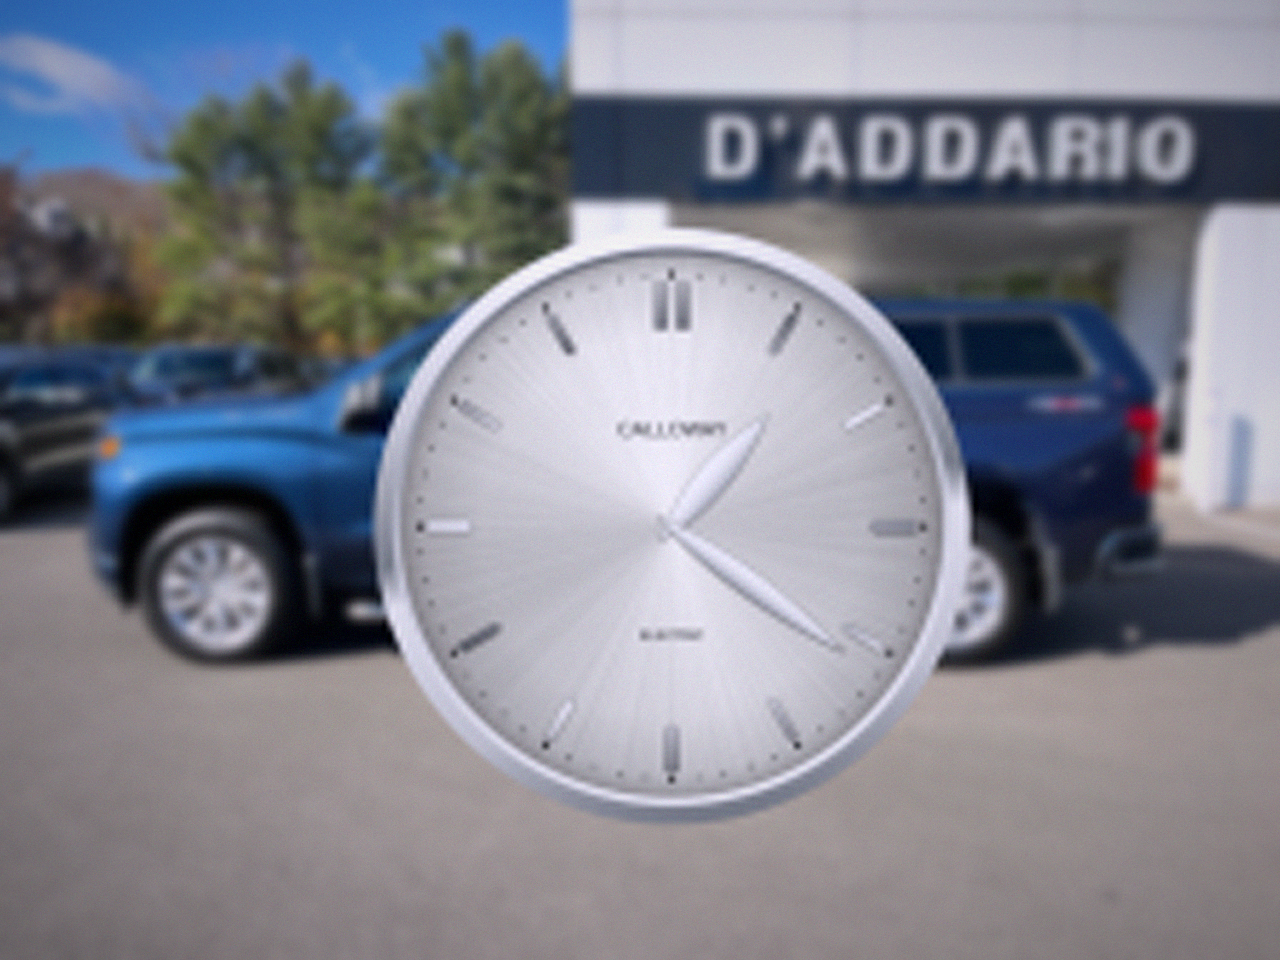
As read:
1.21
